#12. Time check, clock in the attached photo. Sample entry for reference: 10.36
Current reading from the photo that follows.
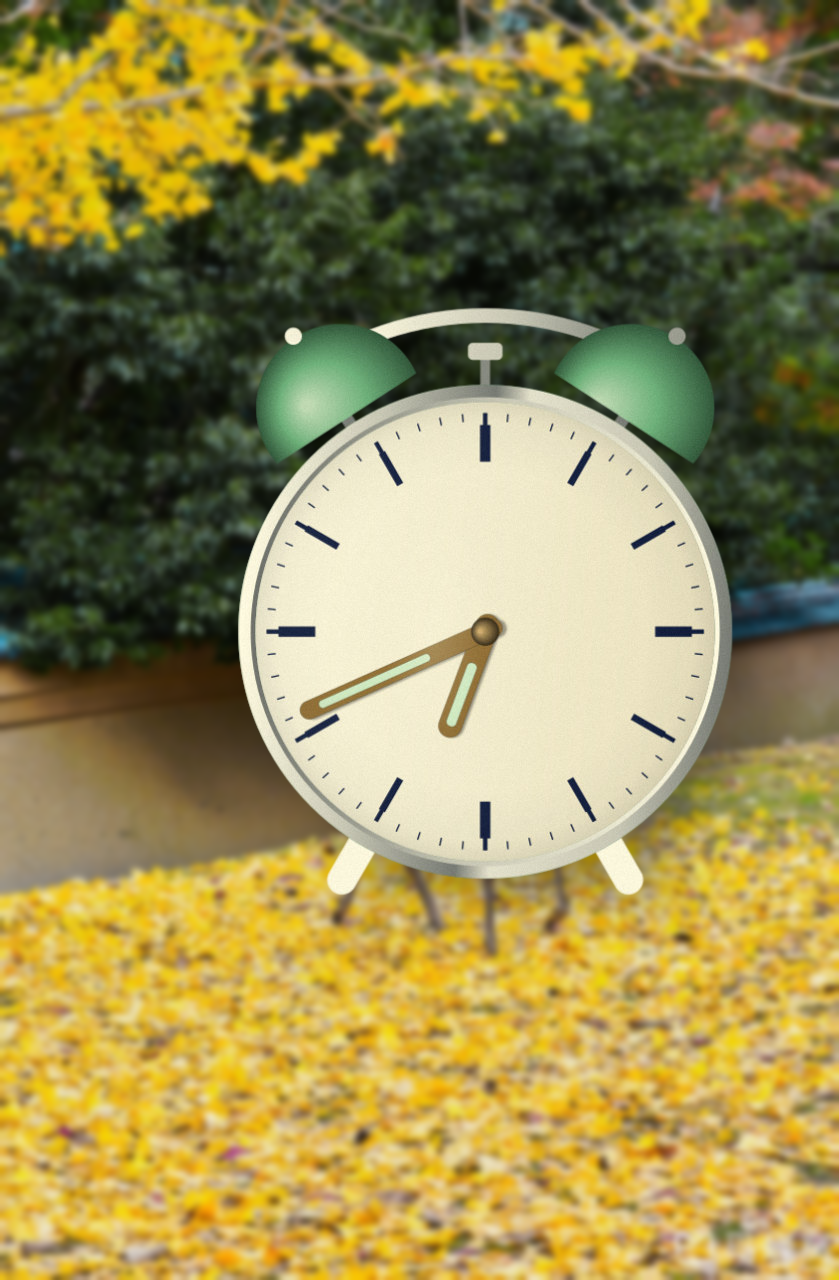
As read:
6.41
